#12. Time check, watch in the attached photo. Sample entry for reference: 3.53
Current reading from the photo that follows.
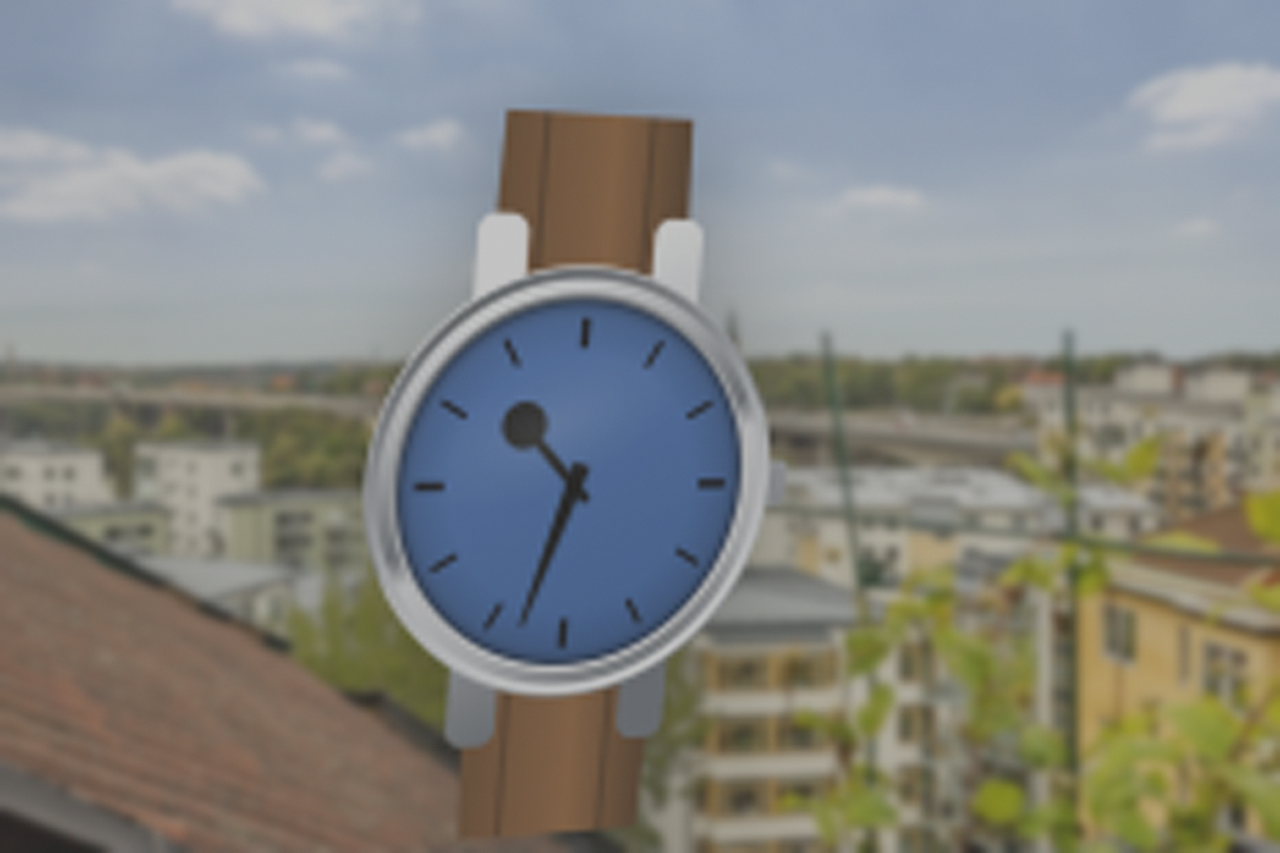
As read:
10.33
